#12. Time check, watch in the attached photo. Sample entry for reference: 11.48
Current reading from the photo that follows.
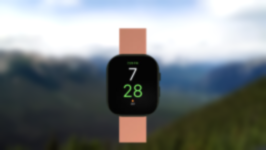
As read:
7.28
